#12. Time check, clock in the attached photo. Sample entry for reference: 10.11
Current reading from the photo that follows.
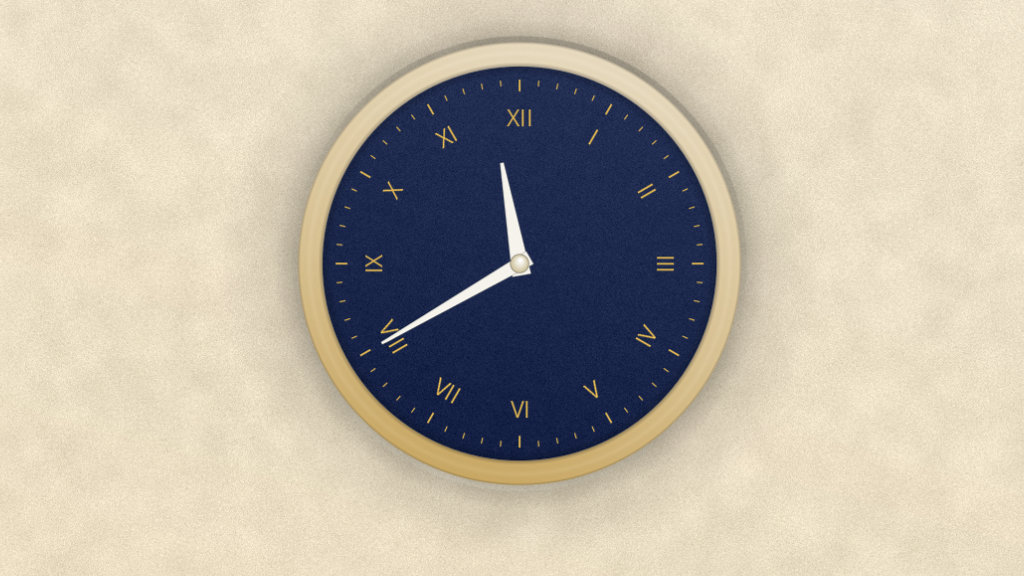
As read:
11.40
